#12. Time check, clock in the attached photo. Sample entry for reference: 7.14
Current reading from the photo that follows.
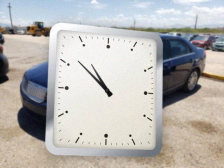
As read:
10.52
